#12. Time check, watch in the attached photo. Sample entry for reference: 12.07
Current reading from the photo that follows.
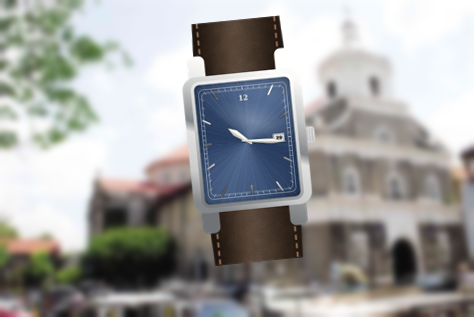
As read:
10.16
